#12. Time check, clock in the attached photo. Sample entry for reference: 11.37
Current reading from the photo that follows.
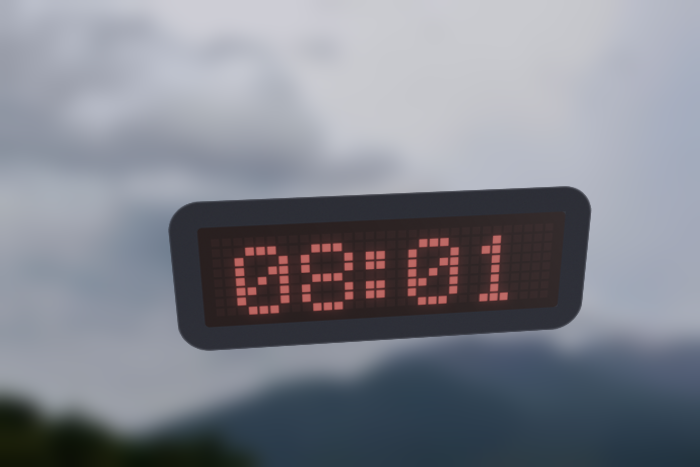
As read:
8.01
